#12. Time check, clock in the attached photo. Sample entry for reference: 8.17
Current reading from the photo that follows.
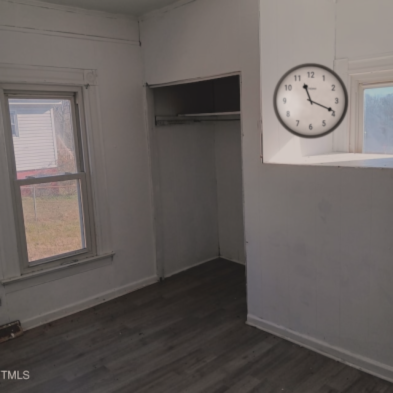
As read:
11.19
